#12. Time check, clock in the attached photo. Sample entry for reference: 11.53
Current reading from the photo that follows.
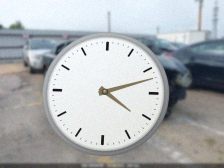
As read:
4.12
